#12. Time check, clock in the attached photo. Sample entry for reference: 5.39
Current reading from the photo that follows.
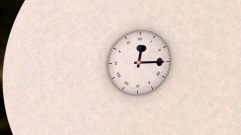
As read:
12.15
